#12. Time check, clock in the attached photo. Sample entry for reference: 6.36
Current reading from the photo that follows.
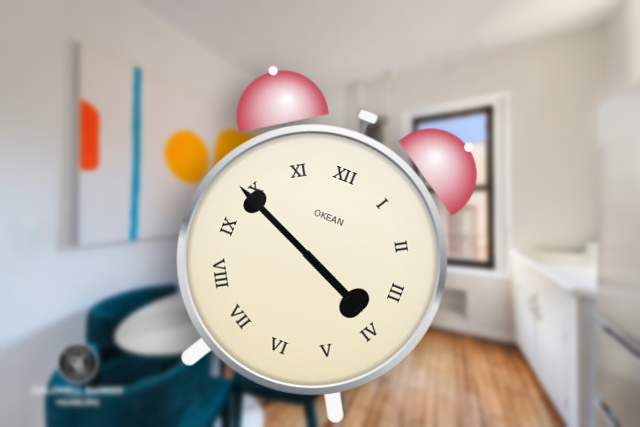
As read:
3.49
